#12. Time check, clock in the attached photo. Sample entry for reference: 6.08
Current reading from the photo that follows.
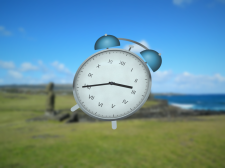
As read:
2.40
